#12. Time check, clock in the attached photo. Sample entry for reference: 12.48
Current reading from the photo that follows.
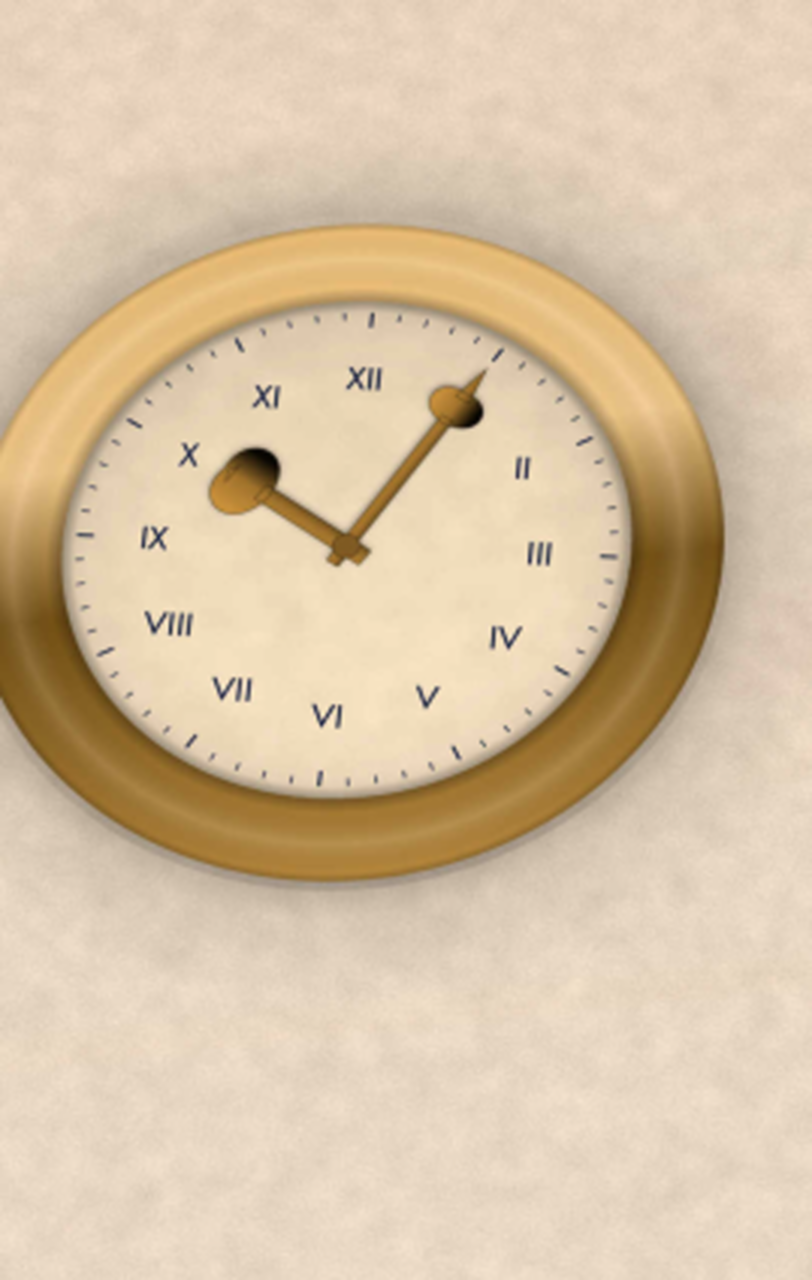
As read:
10.05
